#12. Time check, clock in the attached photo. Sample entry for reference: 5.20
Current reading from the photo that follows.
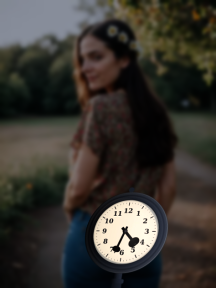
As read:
4.33
